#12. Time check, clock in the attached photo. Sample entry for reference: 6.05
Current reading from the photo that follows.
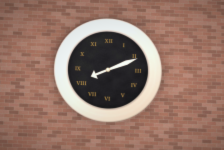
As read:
8.11
